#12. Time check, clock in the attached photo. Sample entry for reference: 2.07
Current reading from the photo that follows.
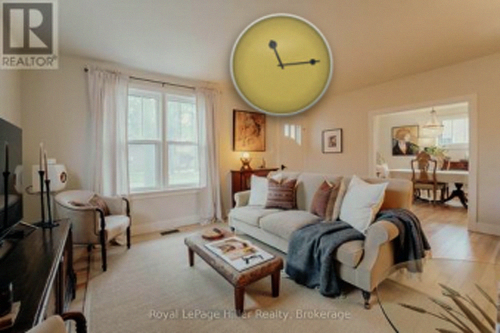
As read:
11.14
